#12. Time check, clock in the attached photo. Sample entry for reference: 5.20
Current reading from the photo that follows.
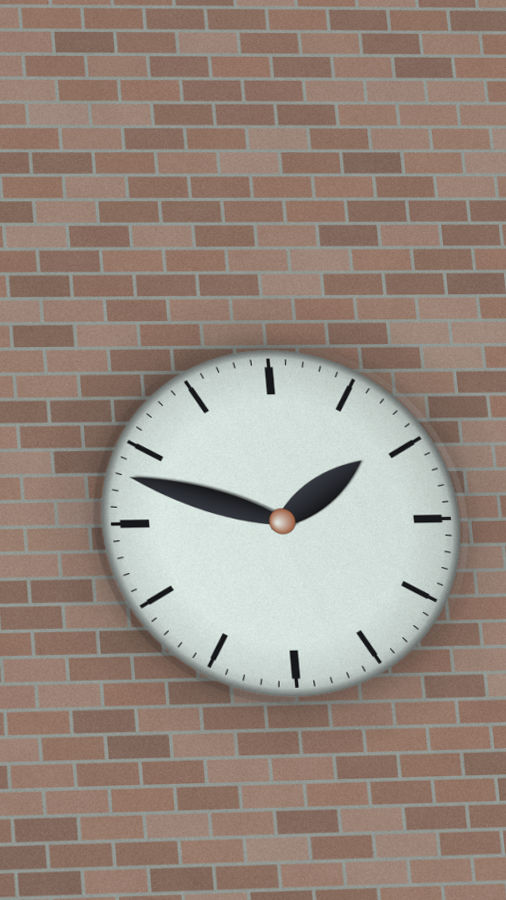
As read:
1.48
